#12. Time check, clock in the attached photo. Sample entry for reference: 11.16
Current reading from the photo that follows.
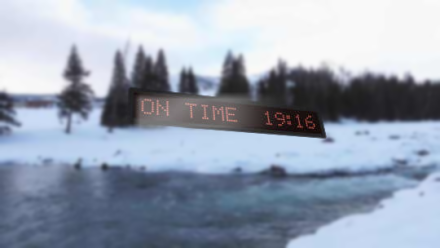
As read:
19.16
